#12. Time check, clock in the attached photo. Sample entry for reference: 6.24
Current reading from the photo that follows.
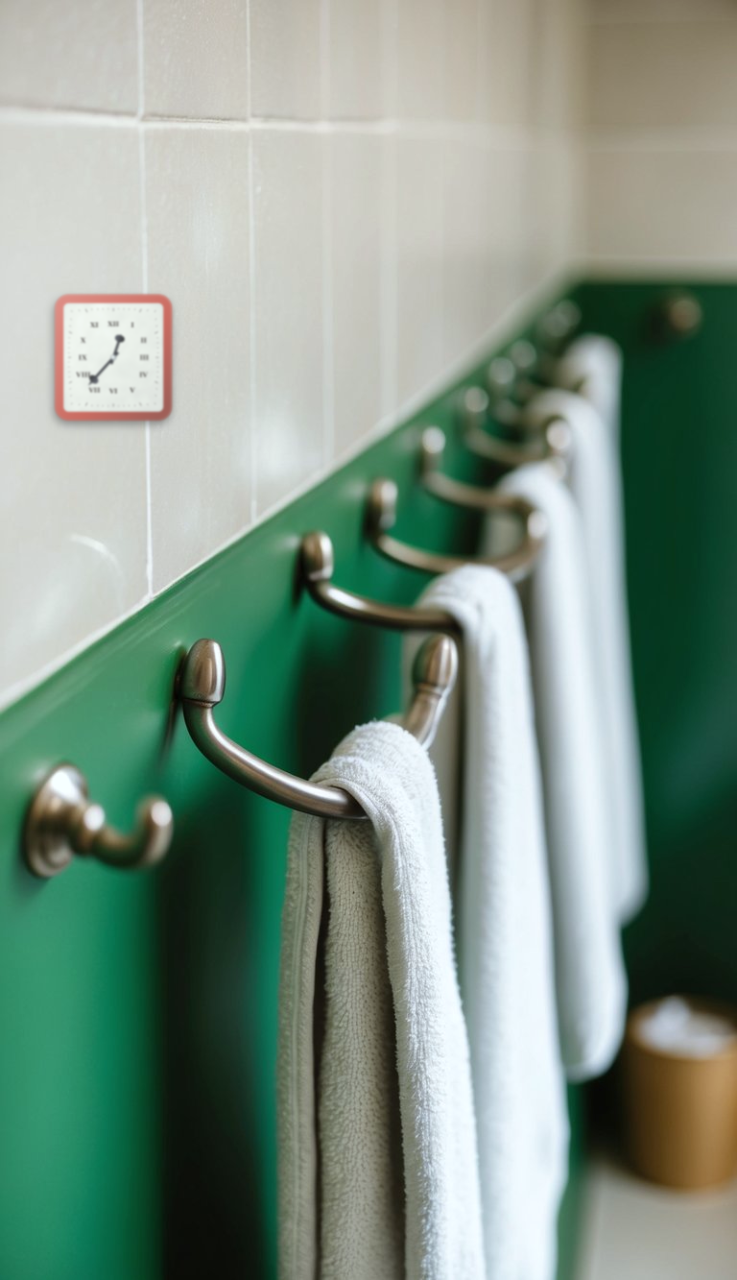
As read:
12.37
